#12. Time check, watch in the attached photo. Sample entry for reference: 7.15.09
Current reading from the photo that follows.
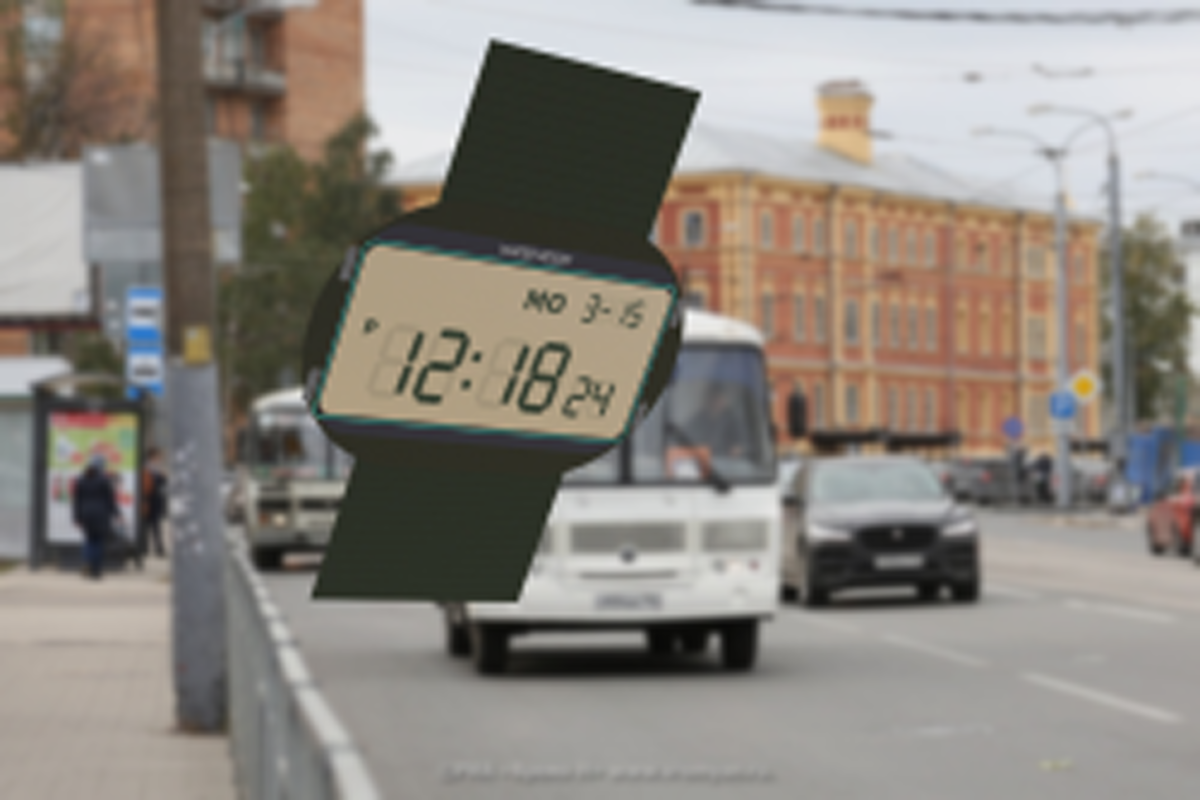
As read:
12.18.24
